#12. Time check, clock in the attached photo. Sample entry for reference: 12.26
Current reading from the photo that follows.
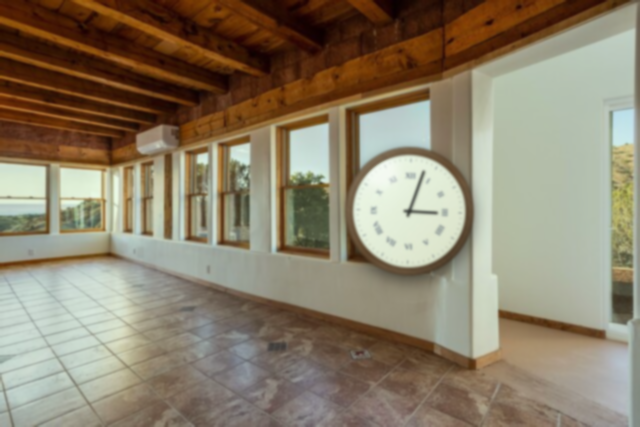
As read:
3.03
